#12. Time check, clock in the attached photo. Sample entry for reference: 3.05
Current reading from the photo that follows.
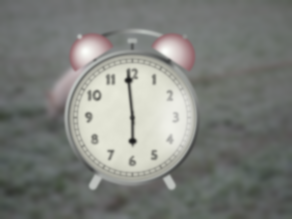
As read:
5.59
